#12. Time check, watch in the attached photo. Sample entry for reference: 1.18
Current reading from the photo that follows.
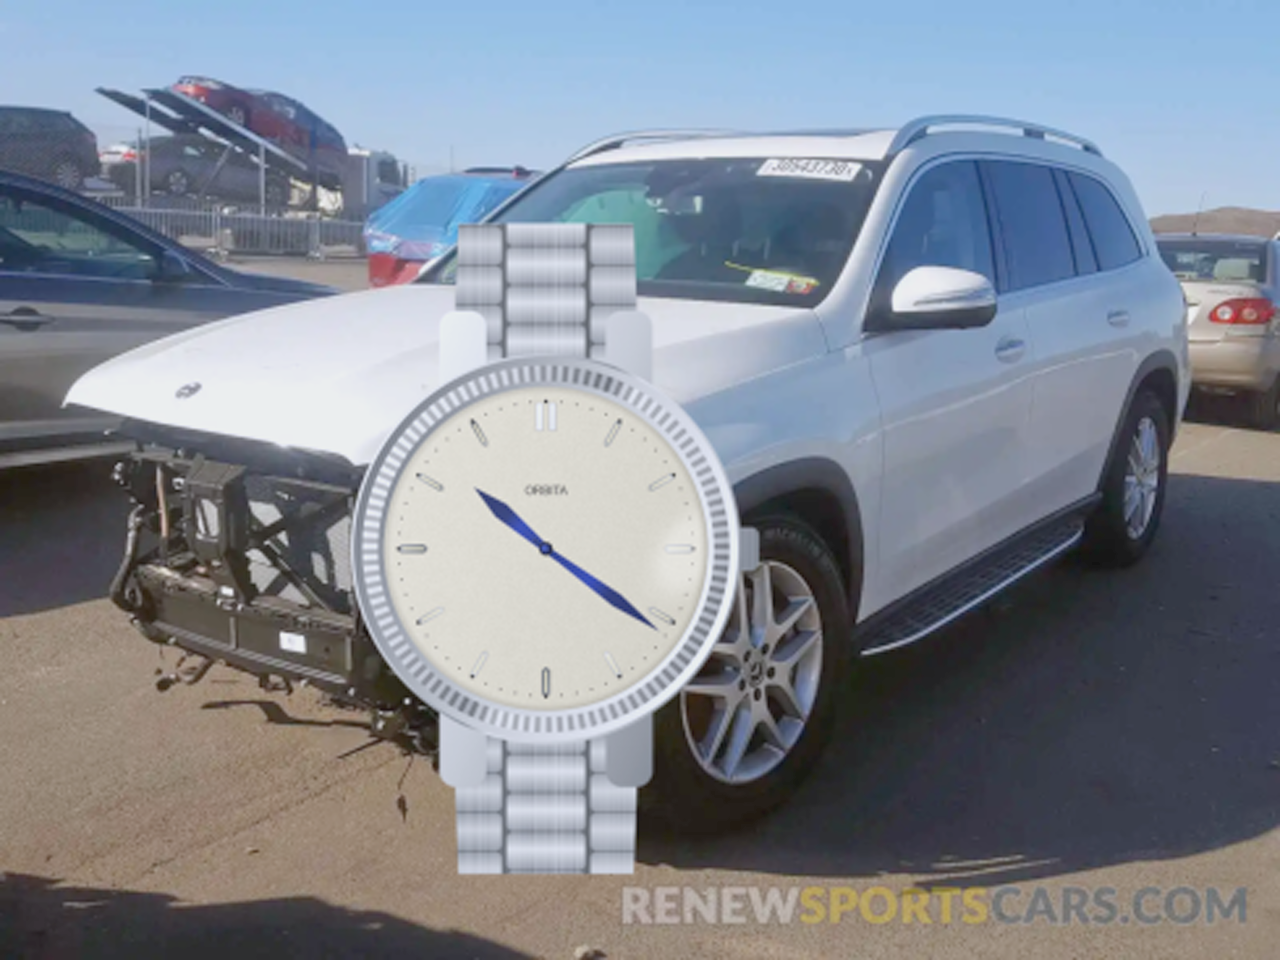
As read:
10.21
